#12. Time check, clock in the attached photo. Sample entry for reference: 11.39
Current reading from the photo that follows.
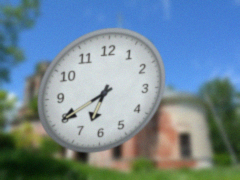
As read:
6.40
